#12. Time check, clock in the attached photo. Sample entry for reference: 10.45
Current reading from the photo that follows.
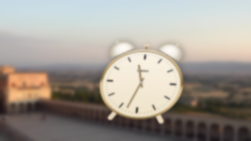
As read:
11.33
